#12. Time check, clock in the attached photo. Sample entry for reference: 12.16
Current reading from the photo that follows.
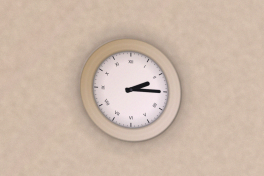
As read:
2.15
